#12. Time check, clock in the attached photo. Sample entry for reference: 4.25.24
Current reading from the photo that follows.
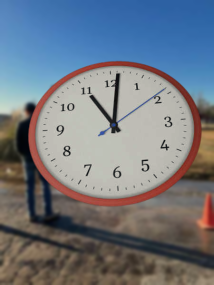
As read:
11.01.09
